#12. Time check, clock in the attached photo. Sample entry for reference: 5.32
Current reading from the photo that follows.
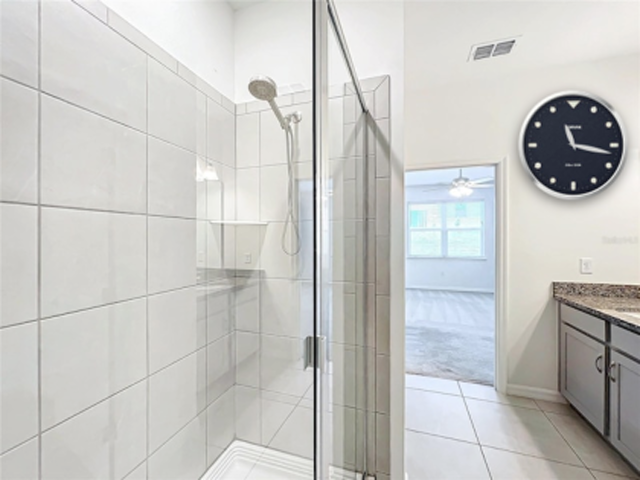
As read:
11.17
